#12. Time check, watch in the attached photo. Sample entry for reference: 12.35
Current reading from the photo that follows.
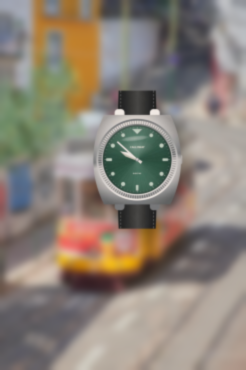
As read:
9.52
